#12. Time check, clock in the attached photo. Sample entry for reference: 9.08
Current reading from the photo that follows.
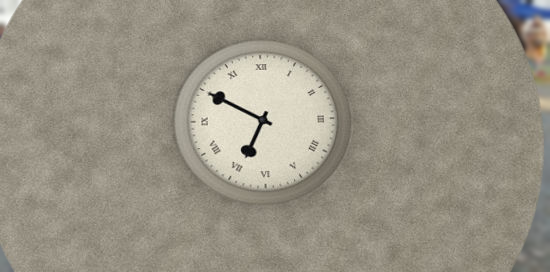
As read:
6.50
